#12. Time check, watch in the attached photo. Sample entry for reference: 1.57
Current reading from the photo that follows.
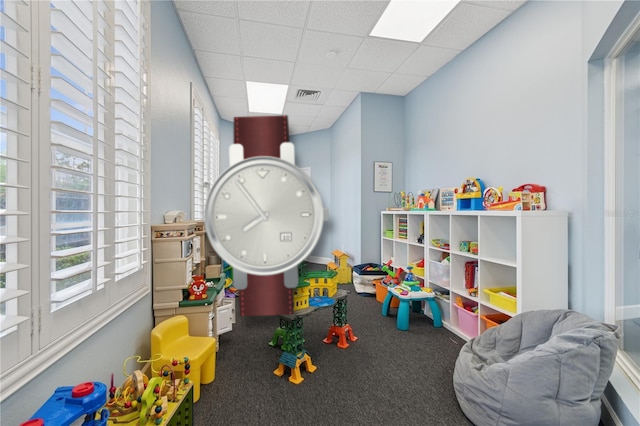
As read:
7.54
